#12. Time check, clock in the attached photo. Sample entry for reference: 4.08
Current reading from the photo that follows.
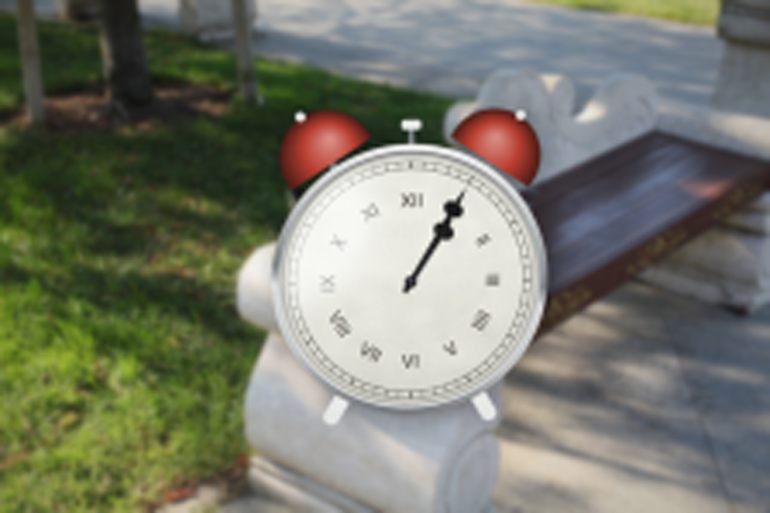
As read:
1.05
